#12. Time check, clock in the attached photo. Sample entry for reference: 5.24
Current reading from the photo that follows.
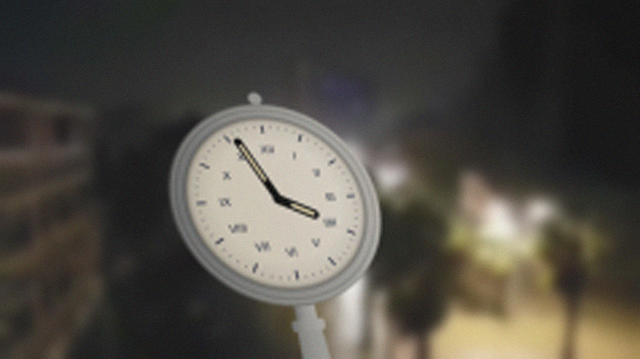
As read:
3.56
